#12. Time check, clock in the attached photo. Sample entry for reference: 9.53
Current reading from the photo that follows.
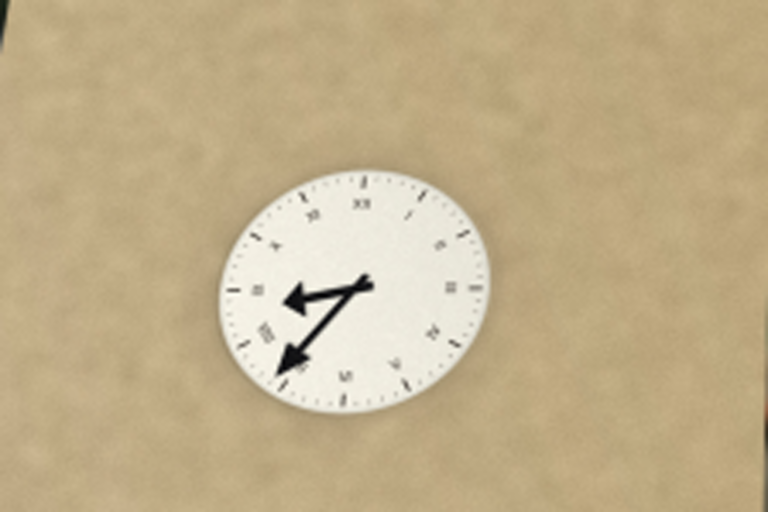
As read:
8.36
